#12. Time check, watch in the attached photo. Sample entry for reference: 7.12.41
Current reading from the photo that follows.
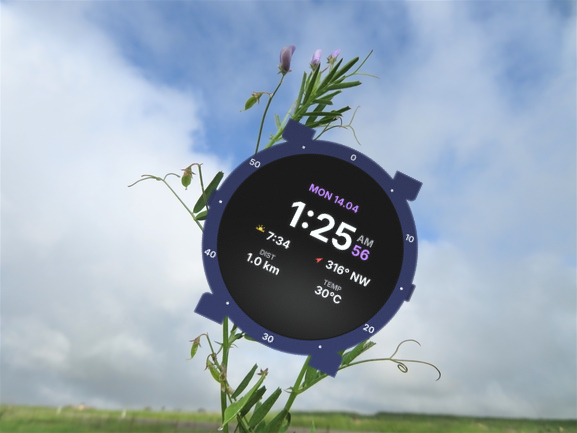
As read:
1.25.56
